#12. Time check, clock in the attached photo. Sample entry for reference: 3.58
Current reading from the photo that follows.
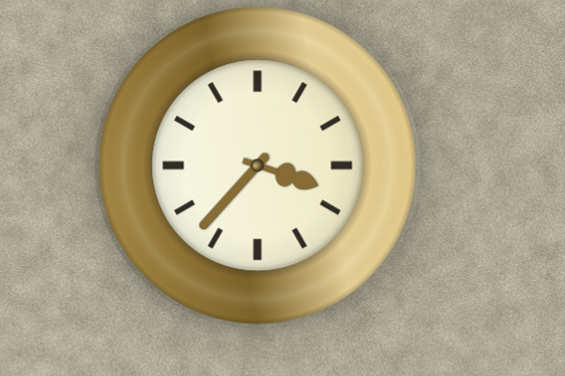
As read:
3.37
